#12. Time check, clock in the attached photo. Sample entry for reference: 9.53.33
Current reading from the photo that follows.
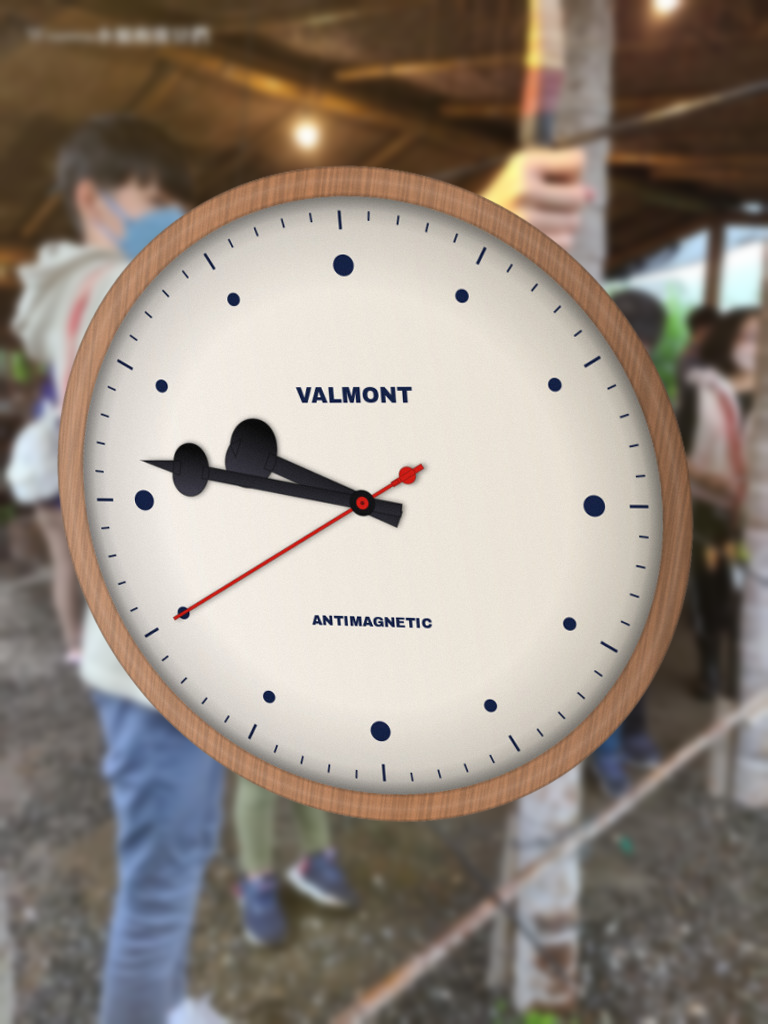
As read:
9.46.40
